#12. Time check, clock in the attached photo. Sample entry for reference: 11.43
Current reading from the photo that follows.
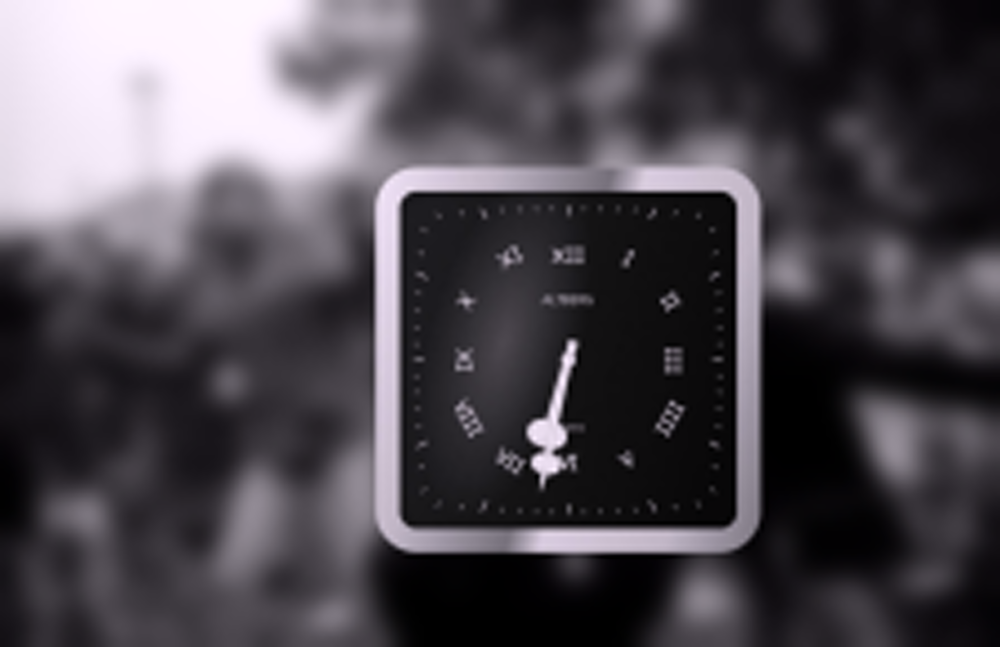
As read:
6.32
